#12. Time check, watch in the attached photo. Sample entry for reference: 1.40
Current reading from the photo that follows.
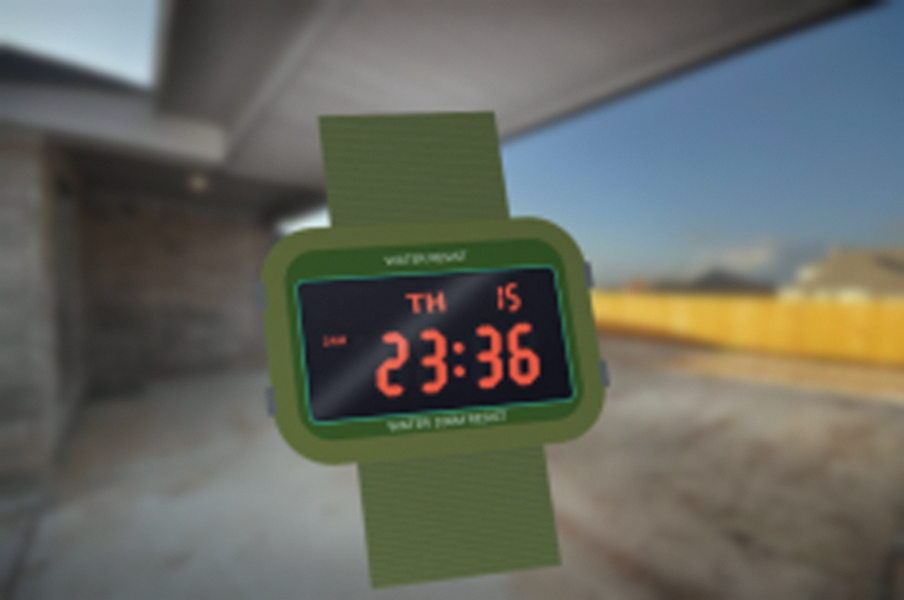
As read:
23.36
